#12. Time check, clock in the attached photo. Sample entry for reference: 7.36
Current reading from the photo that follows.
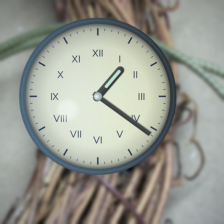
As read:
1.21
